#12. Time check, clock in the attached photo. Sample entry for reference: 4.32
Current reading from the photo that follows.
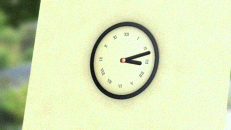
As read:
3.12
